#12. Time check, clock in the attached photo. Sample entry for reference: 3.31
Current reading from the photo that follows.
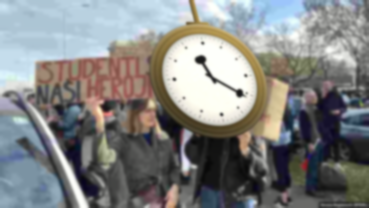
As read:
11.21
